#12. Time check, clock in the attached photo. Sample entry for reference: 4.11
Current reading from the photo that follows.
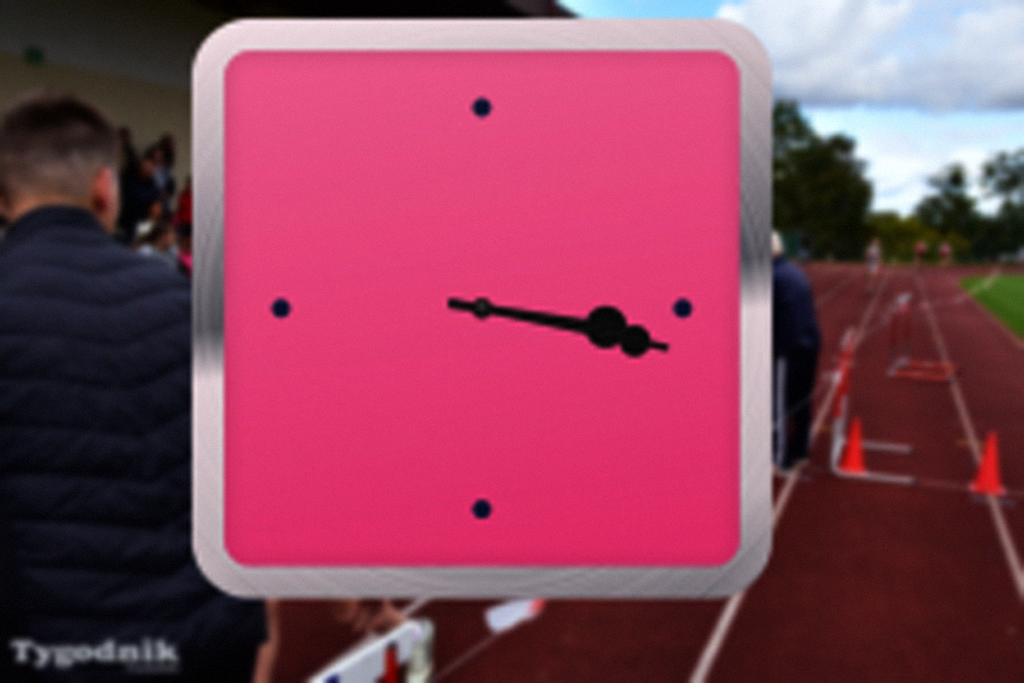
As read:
3.17
